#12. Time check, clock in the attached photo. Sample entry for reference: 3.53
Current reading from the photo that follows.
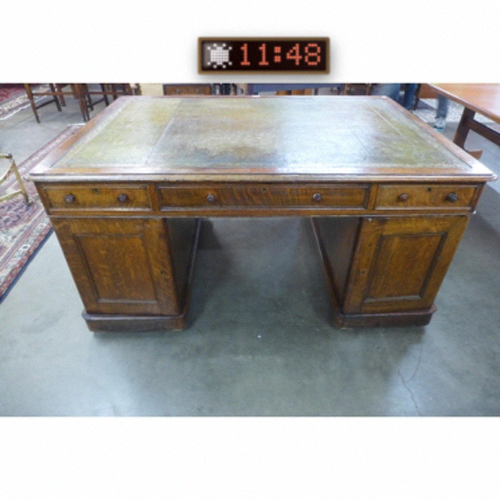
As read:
11.48
